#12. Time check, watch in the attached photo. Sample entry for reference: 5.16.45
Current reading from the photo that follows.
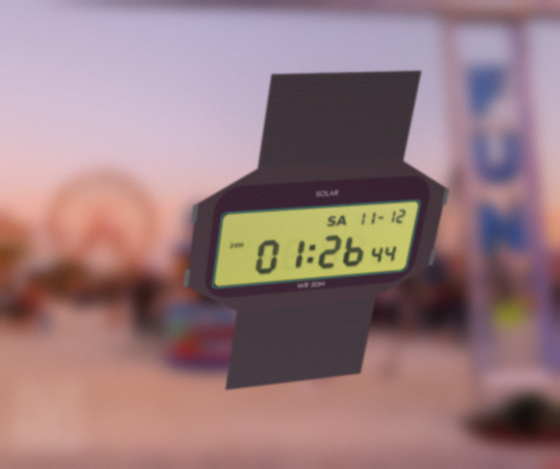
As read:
1.26.44
